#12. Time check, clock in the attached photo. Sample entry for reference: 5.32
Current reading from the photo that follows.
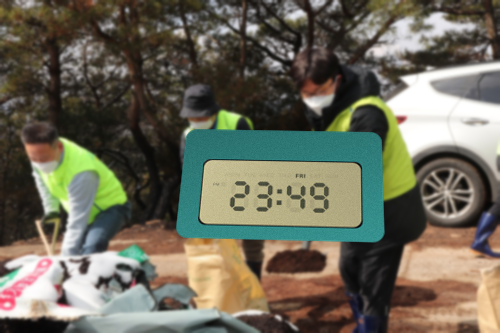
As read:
23.49
